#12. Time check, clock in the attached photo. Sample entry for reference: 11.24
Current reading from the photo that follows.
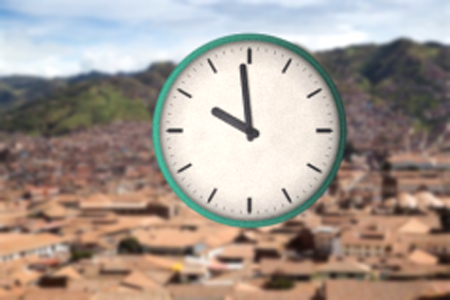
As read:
9.59
